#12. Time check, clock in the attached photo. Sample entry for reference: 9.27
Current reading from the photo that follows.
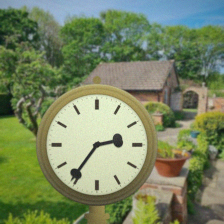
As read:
2.36
